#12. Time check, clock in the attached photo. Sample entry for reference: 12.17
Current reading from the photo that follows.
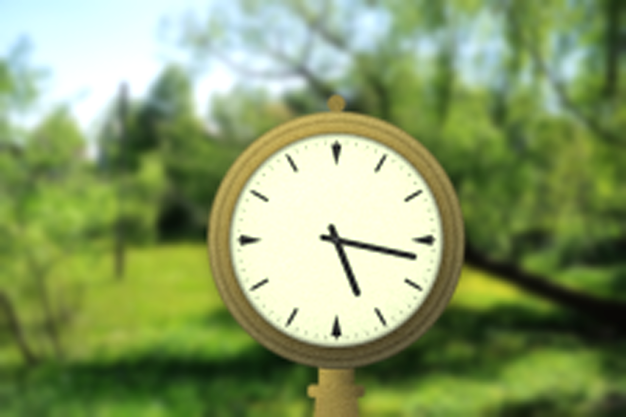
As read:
5.17
